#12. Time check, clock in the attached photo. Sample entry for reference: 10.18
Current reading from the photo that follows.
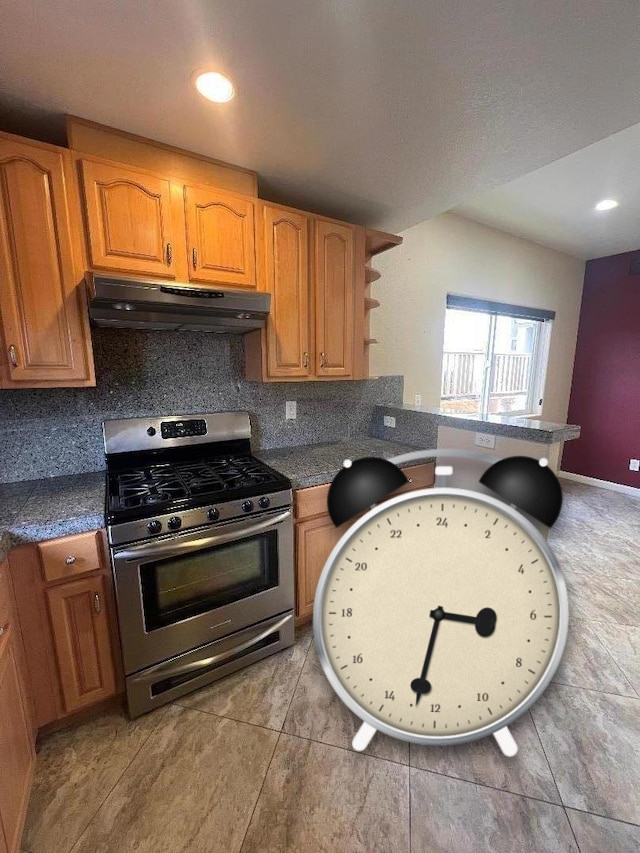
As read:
6.32
